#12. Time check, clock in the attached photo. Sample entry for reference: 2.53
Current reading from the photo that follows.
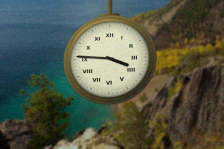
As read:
3.46
